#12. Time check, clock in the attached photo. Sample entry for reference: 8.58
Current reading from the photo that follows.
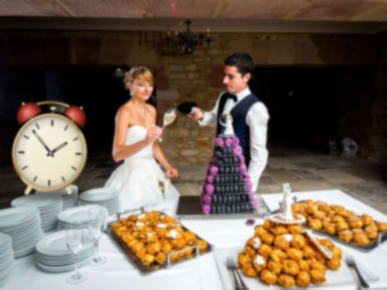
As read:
1.53
